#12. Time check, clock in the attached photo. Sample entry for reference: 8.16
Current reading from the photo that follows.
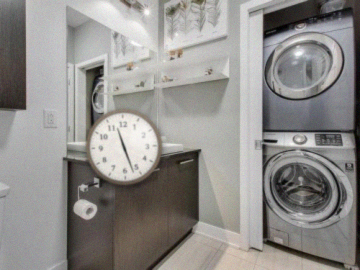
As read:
11.27
